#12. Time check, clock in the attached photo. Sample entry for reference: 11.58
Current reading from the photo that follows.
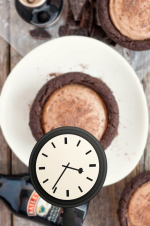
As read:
3.36
